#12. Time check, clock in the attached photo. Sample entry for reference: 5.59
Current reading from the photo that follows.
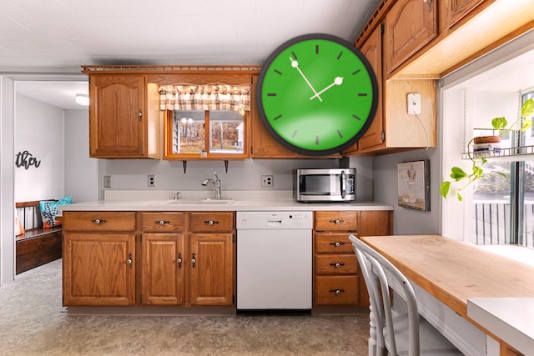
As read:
1.54
